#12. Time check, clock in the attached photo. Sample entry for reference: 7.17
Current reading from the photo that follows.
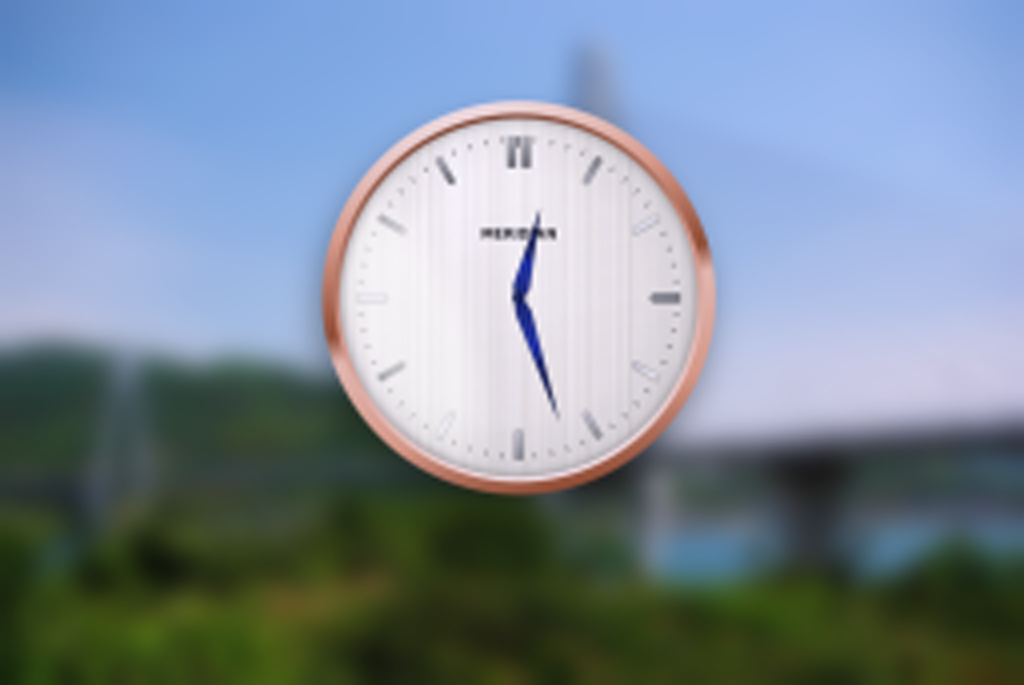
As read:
12.27
